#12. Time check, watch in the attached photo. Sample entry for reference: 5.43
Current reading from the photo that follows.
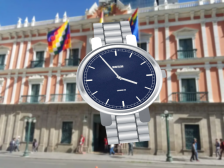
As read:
3.55
